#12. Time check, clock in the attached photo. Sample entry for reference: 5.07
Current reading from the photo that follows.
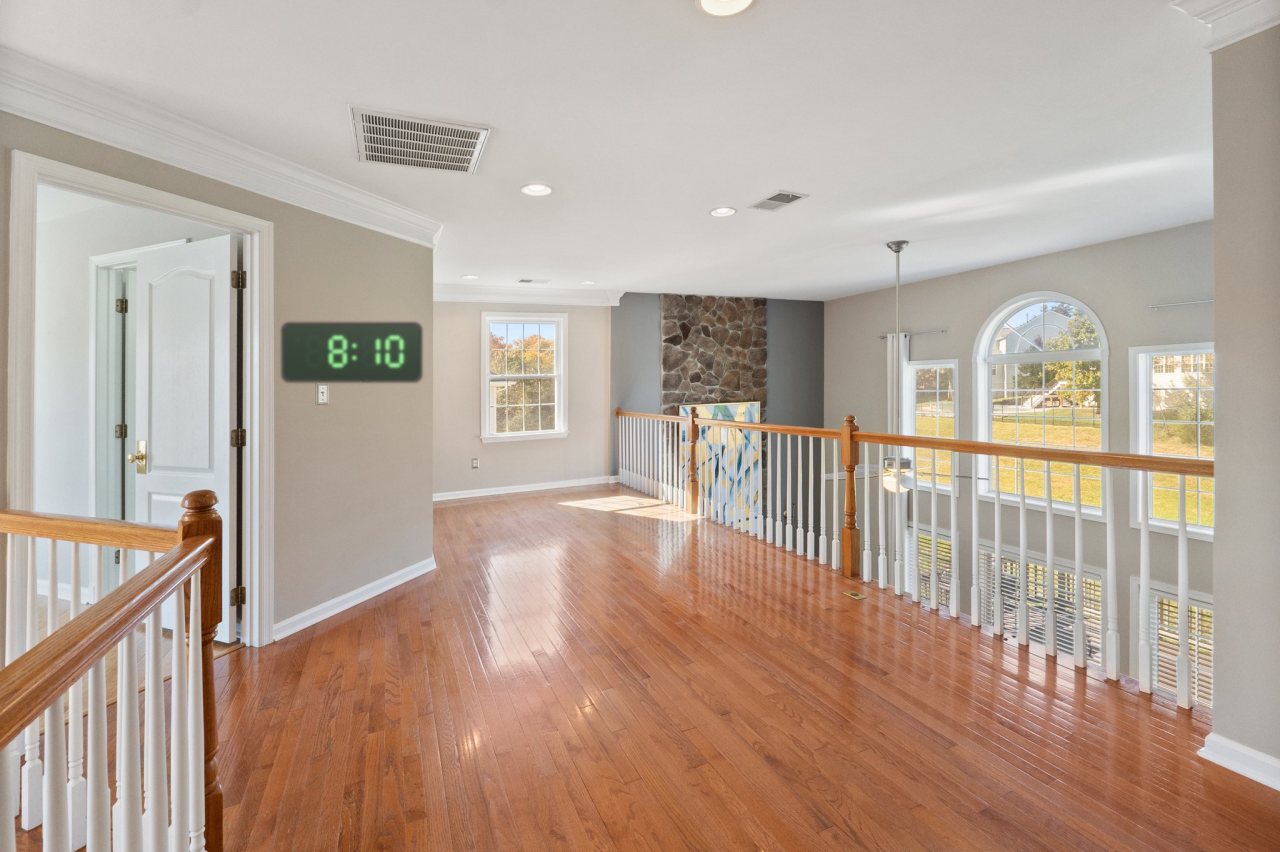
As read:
8.10
